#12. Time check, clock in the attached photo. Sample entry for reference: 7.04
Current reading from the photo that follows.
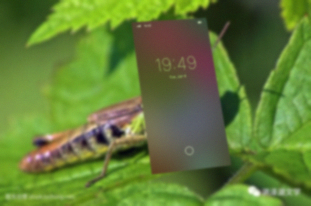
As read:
19.49
